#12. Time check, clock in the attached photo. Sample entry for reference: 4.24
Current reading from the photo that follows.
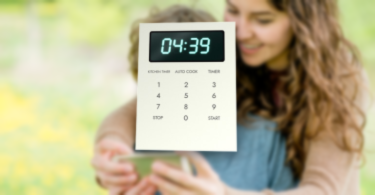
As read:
4.39
